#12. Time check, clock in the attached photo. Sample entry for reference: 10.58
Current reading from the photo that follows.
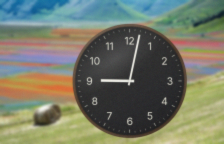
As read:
9.02
